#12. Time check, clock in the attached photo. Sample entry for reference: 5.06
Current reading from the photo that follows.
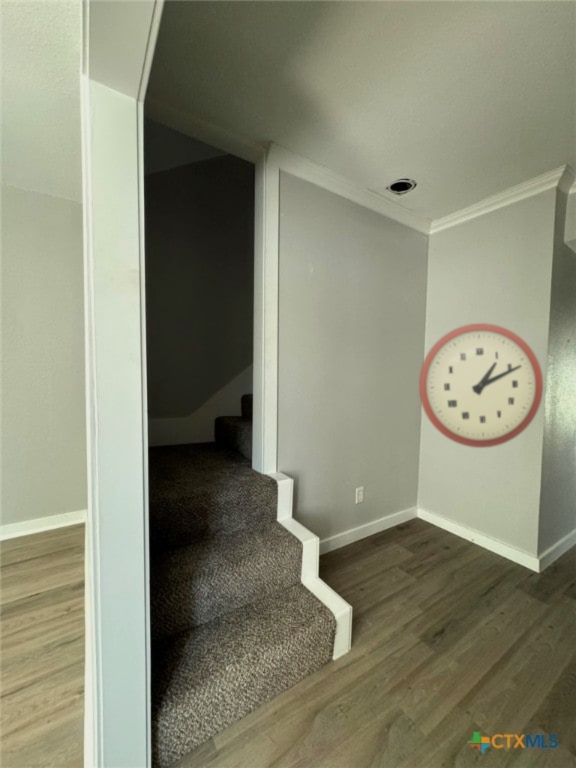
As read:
1.11
